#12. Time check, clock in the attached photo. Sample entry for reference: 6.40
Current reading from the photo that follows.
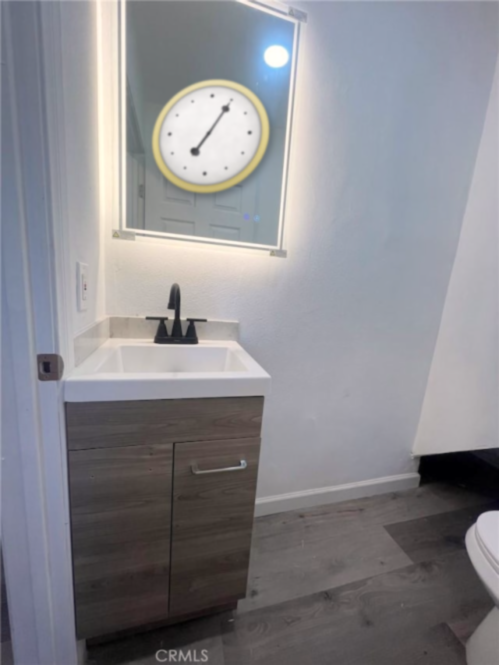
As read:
7.05
